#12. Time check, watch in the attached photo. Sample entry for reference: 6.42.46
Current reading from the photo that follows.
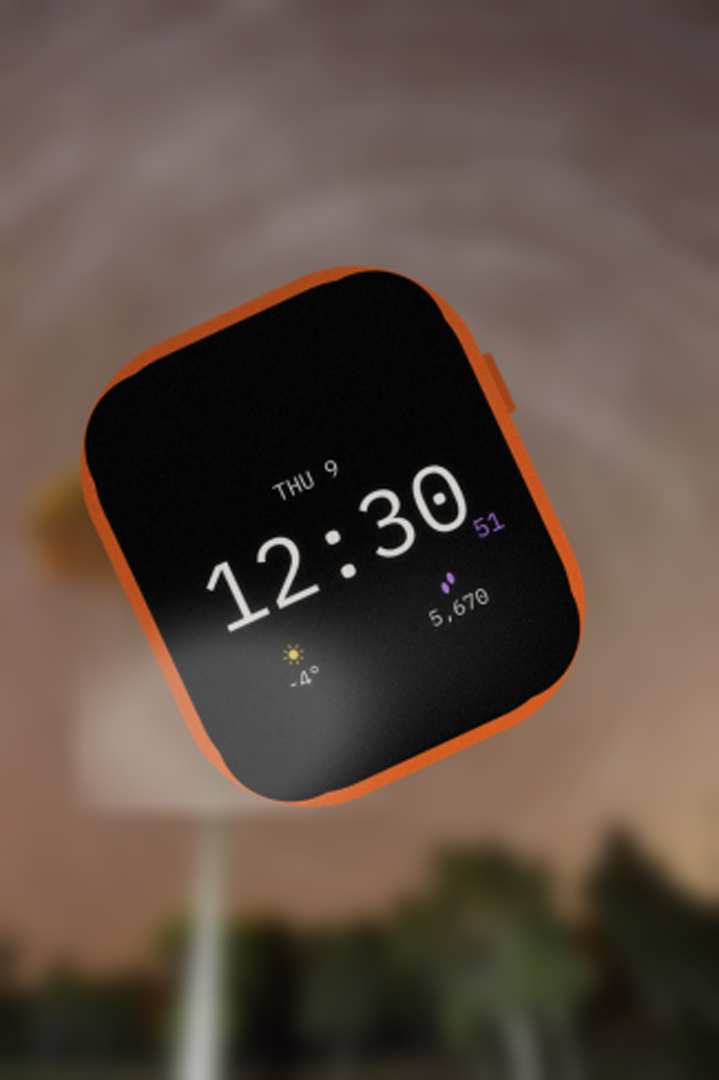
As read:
12.30.51
